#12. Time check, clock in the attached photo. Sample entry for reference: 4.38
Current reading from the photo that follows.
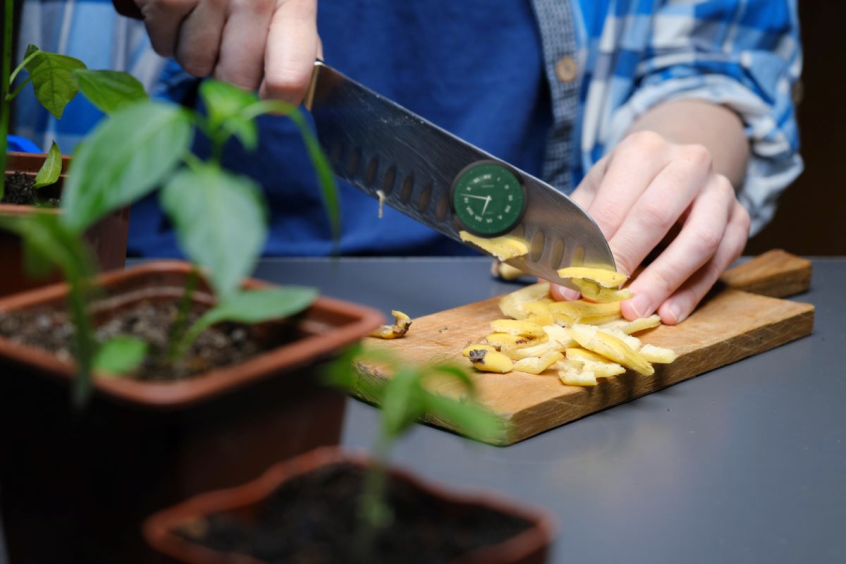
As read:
6.47
